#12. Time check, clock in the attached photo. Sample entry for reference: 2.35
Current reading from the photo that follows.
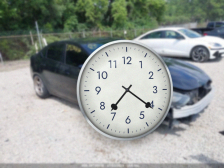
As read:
7.21
